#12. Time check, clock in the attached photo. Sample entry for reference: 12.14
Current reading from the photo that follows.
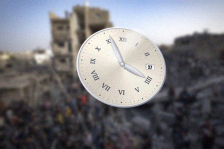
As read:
3.56
